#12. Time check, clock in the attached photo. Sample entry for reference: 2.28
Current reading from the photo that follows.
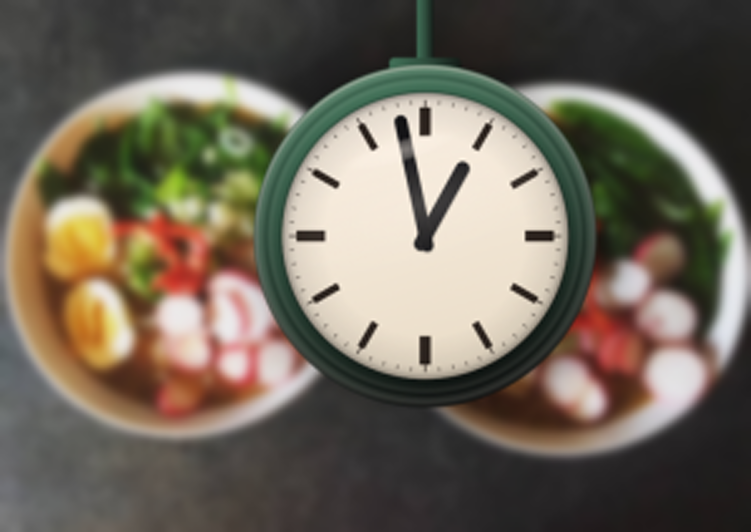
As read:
12.58
